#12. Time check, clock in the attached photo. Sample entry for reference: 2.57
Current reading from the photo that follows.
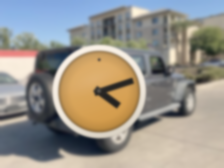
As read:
4.12
